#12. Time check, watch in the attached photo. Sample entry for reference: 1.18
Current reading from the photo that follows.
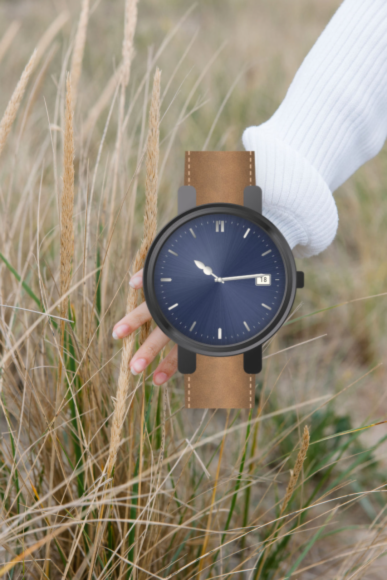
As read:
10.14
